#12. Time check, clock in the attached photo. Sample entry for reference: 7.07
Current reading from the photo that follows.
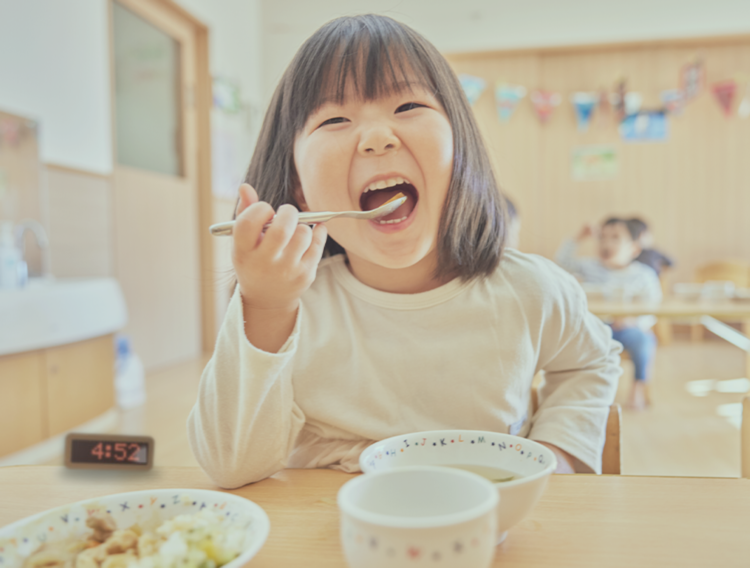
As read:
4.52
